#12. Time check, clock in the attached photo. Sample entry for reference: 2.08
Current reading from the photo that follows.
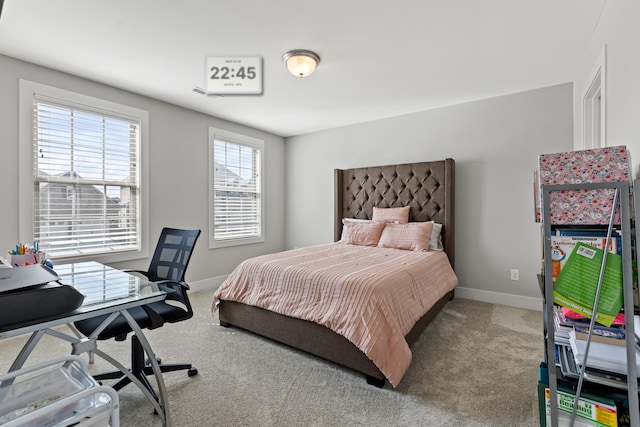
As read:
22.45
